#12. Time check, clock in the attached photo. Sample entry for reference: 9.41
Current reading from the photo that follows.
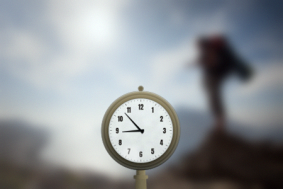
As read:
8.53
